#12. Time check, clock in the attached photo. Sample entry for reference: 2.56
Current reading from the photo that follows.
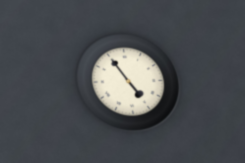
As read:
4.55
